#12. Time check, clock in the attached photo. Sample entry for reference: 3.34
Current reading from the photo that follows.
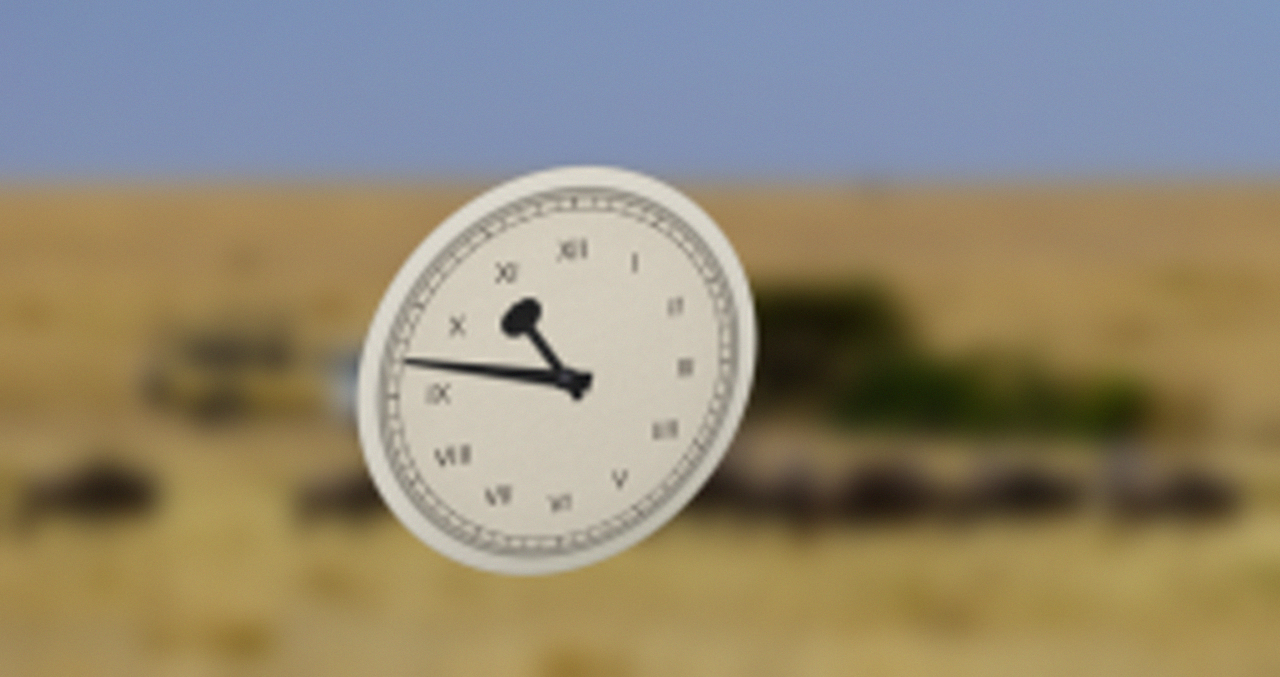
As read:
10.47
